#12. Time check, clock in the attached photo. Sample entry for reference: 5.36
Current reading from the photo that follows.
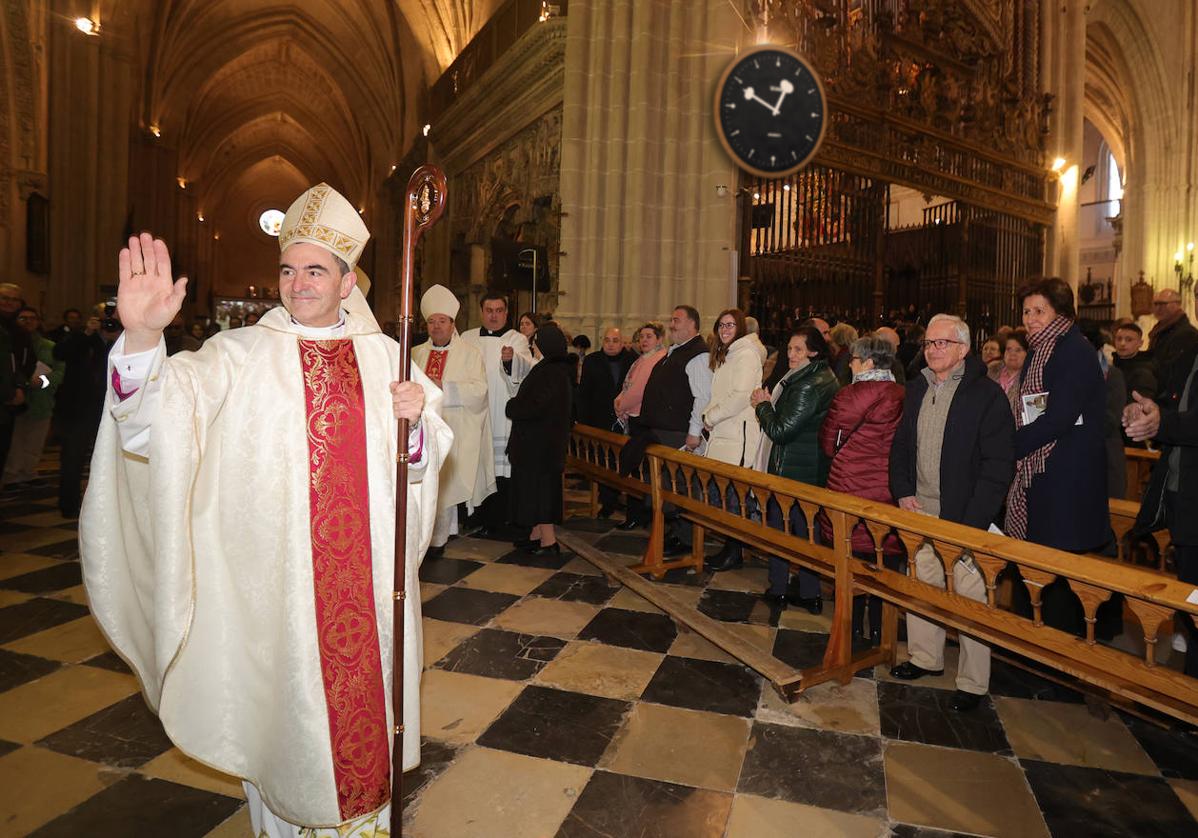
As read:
12.49
